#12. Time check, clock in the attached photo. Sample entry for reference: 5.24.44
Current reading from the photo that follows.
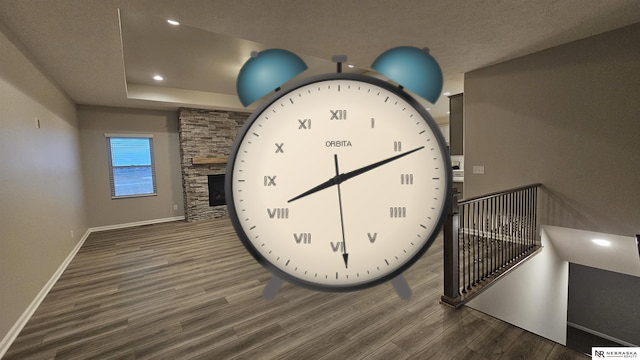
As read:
8.11.29
